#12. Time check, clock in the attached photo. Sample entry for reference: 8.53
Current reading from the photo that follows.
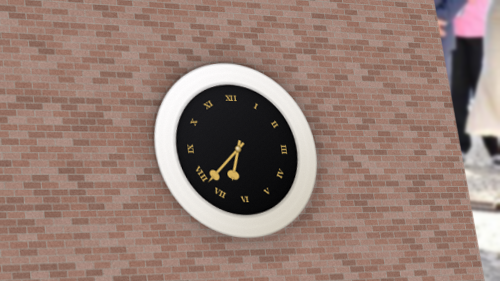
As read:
6.38
